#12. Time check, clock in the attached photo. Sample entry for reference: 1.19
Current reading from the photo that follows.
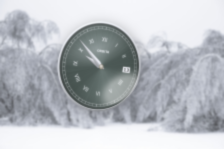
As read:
9.52
